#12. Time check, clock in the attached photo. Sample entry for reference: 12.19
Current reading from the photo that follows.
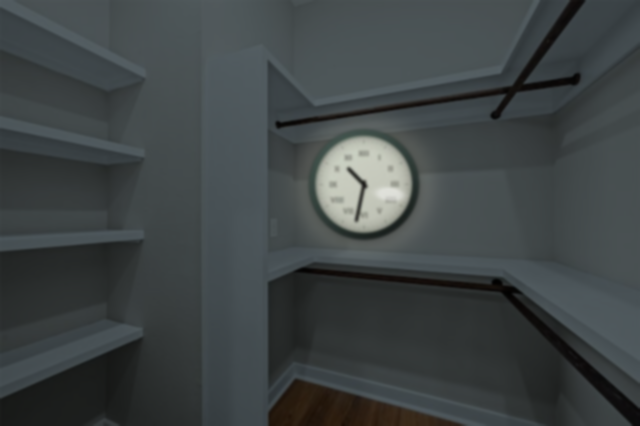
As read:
10.32
